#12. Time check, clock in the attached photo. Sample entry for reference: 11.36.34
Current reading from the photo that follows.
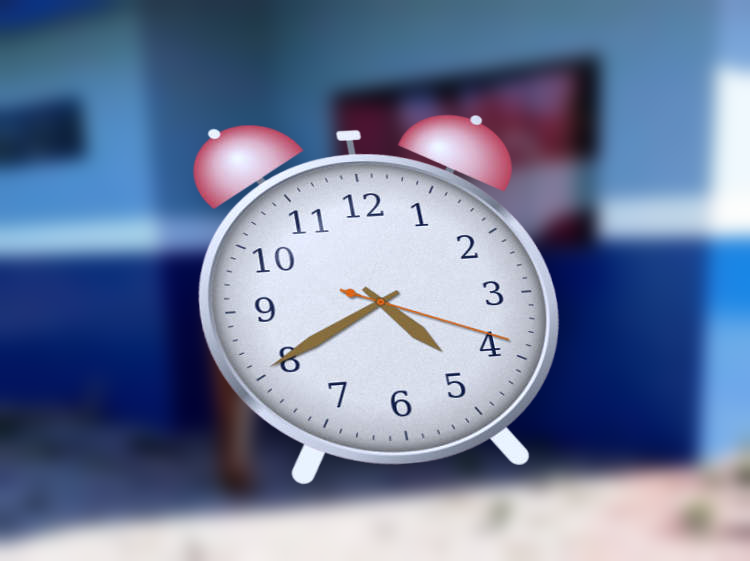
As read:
4.40.19
